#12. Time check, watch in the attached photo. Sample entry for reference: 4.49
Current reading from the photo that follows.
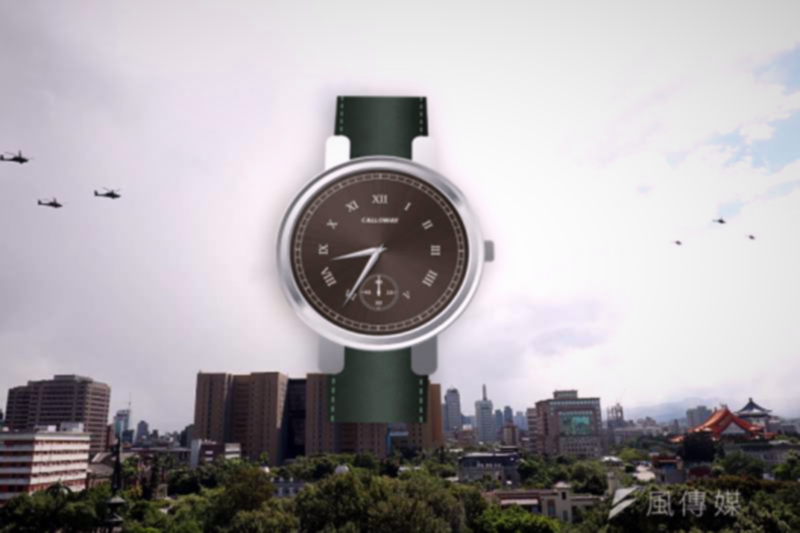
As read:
8.35
